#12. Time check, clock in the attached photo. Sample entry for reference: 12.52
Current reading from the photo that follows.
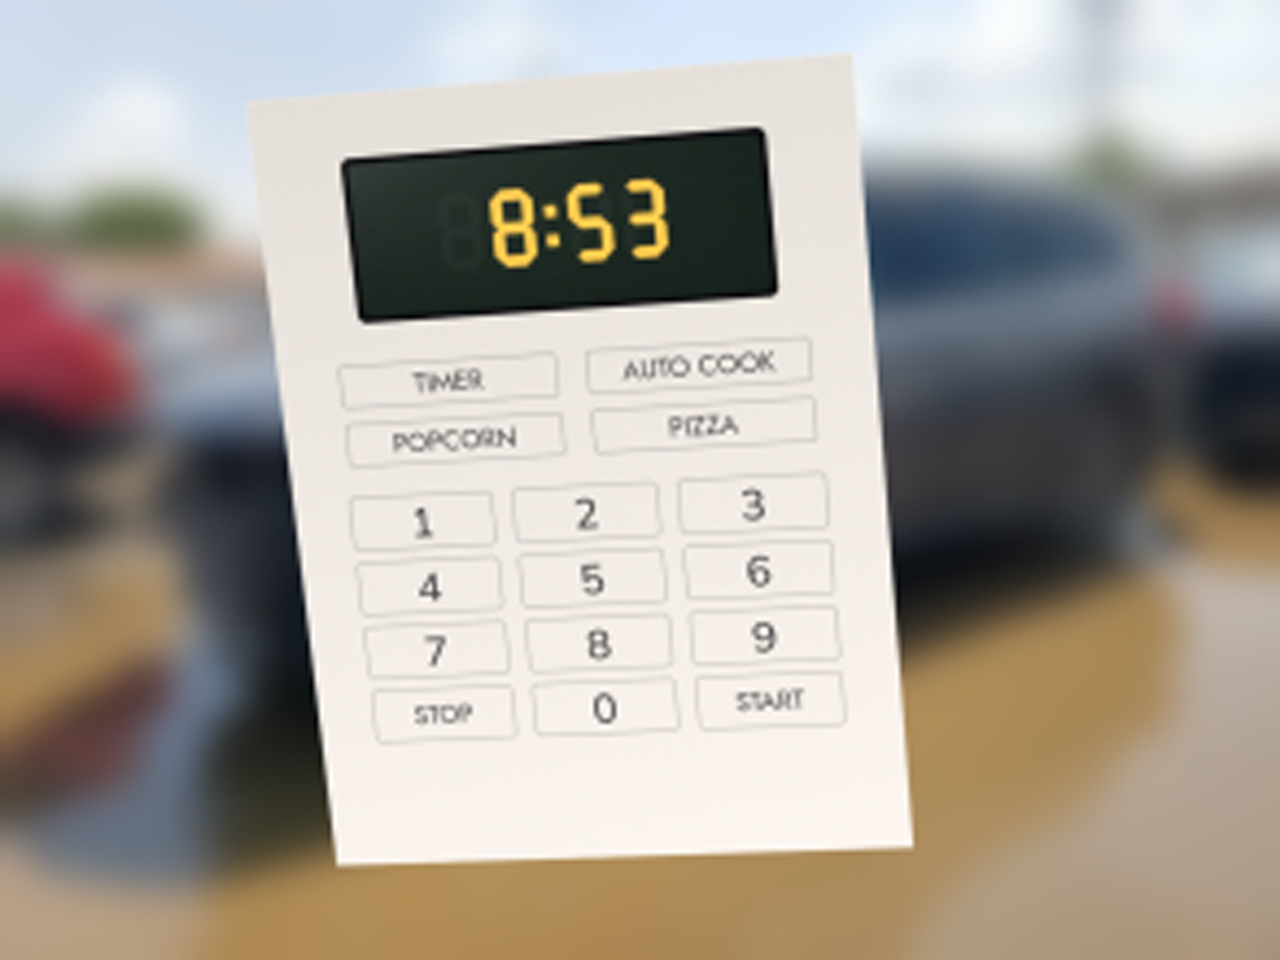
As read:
8.53
